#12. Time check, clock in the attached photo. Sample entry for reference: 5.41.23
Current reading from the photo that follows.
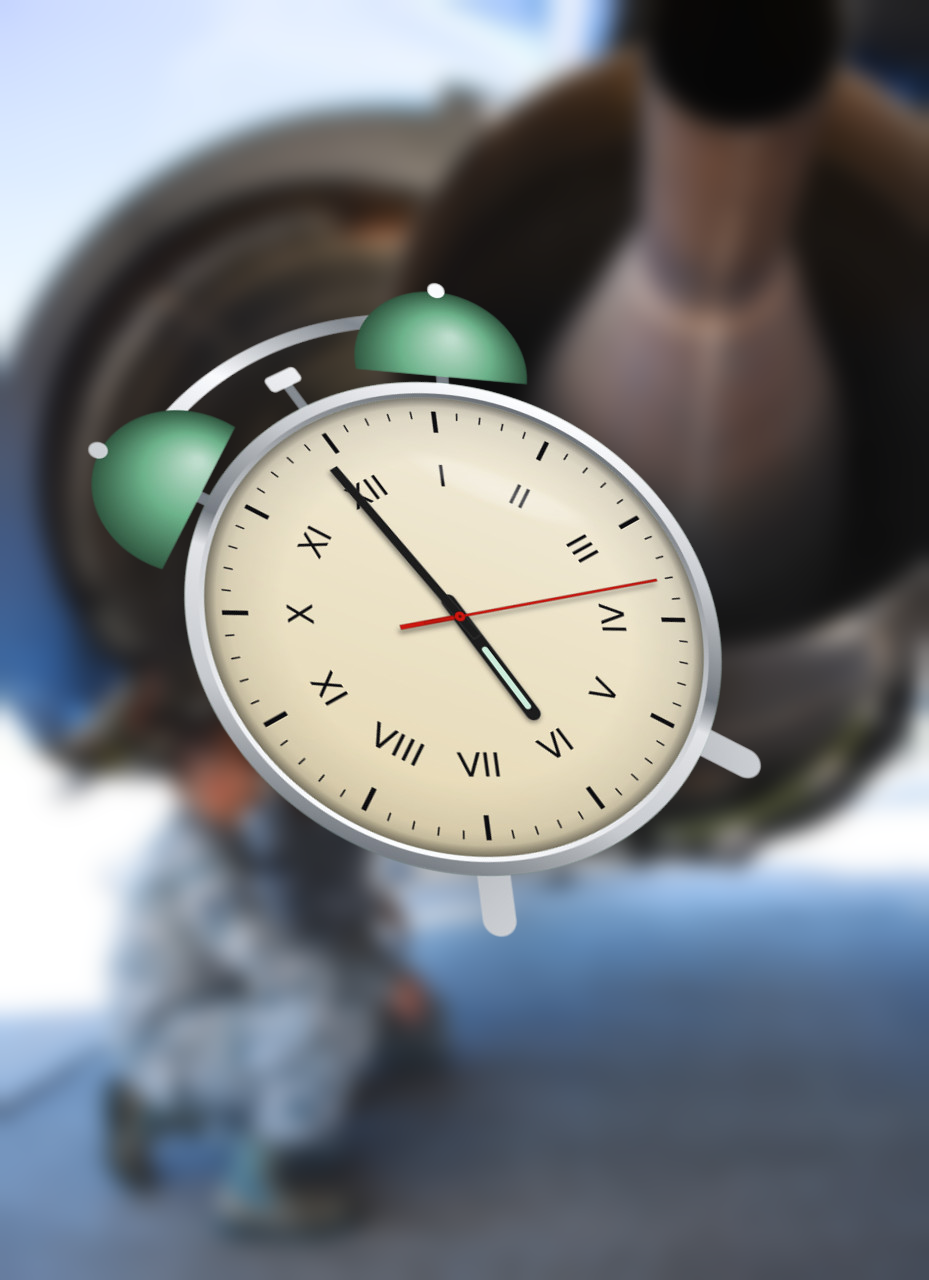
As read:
5.59.18
